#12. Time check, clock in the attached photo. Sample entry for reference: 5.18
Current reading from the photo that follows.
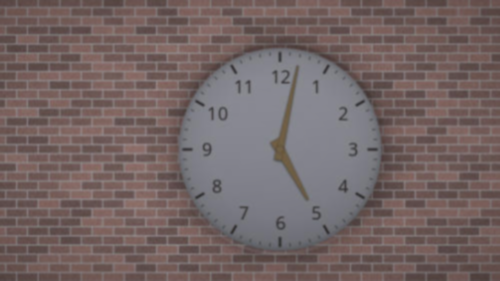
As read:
5.02
